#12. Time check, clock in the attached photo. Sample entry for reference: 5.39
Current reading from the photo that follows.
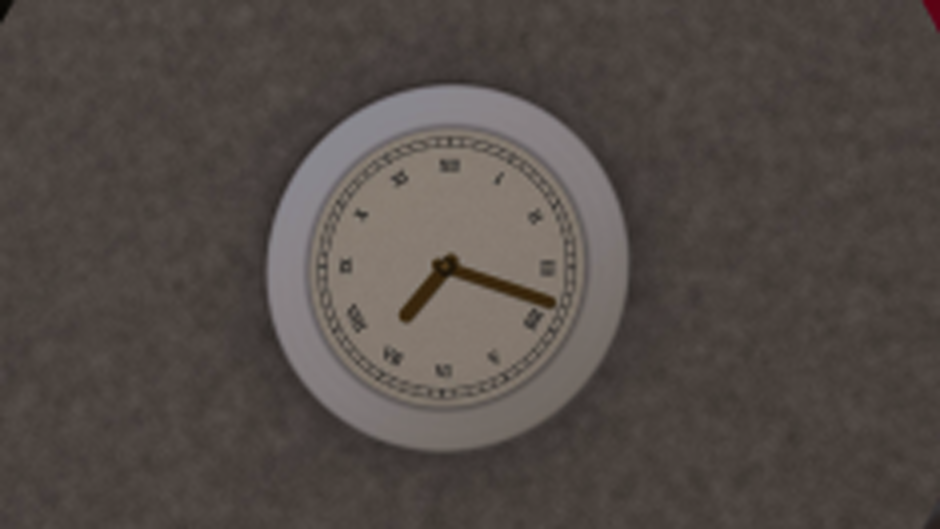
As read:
7.18
